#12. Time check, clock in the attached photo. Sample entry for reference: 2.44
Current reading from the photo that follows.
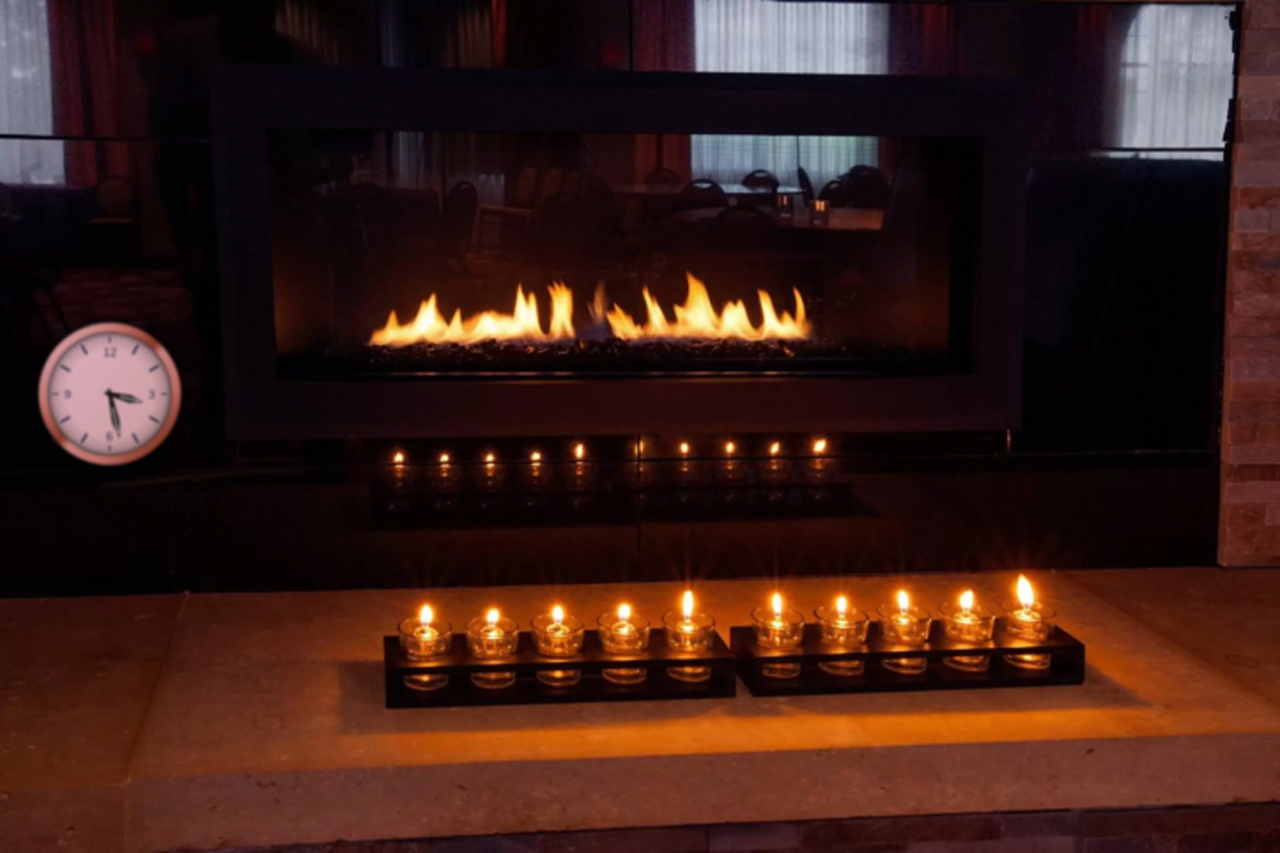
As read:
3.28
